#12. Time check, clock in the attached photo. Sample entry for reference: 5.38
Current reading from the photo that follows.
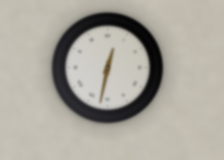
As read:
12.32
